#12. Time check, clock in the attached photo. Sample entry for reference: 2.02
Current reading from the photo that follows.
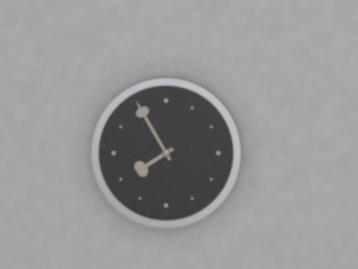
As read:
7.55
